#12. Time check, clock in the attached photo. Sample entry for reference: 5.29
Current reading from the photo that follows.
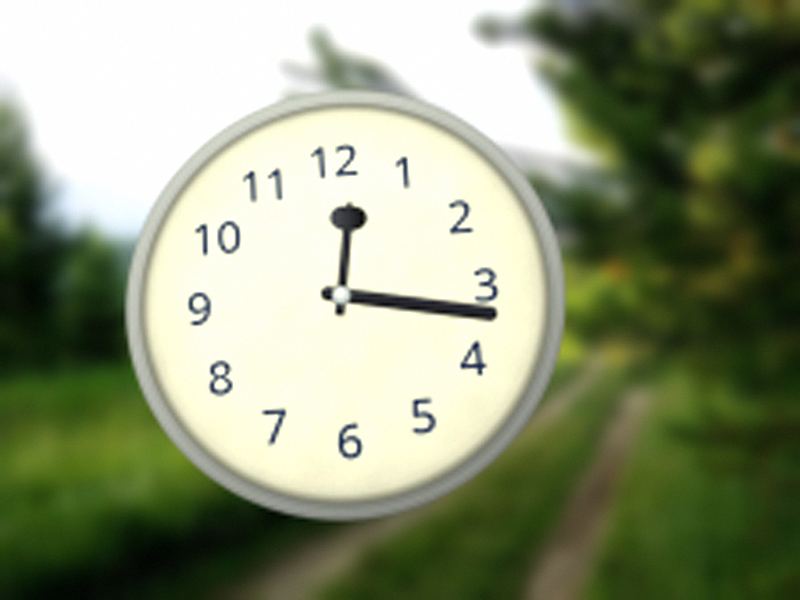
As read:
12.17
